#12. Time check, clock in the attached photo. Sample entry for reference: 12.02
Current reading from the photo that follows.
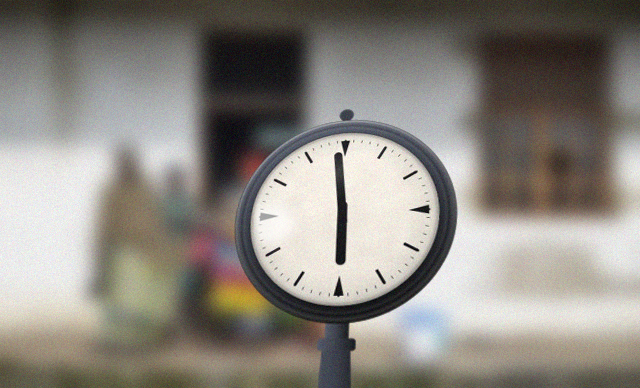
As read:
5.59
